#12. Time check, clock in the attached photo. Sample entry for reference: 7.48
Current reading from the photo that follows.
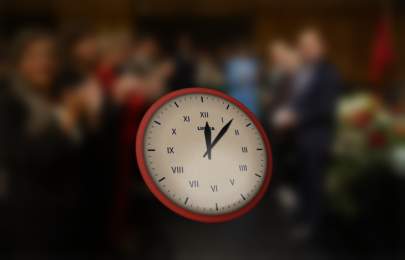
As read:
12.07
